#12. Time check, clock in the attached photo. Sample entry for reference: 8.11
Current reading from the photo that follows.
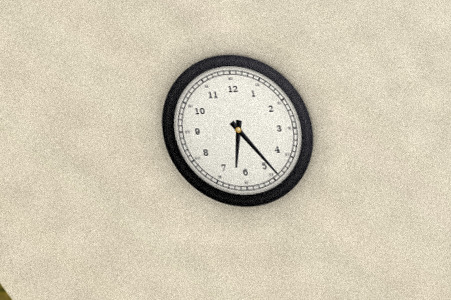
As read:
6.24
